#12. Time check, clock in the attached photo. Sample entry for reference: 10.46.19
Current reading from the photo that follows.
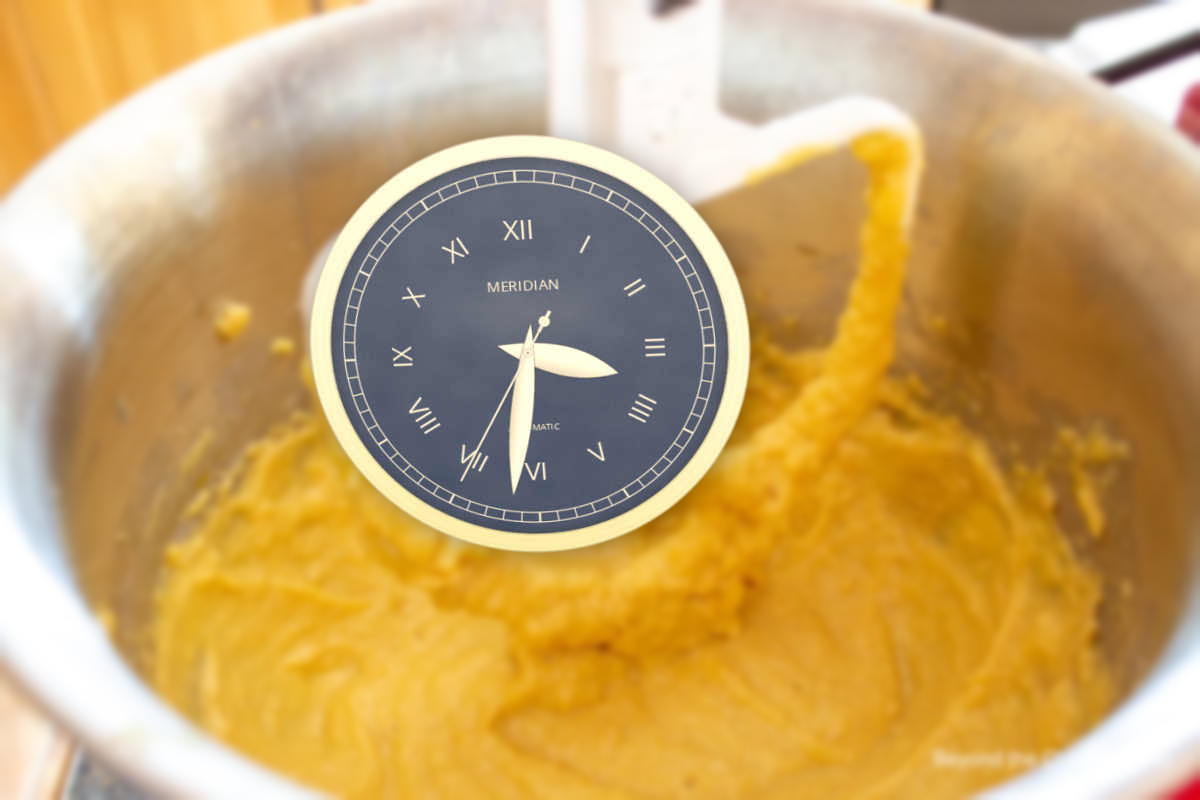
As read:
3.31.35
